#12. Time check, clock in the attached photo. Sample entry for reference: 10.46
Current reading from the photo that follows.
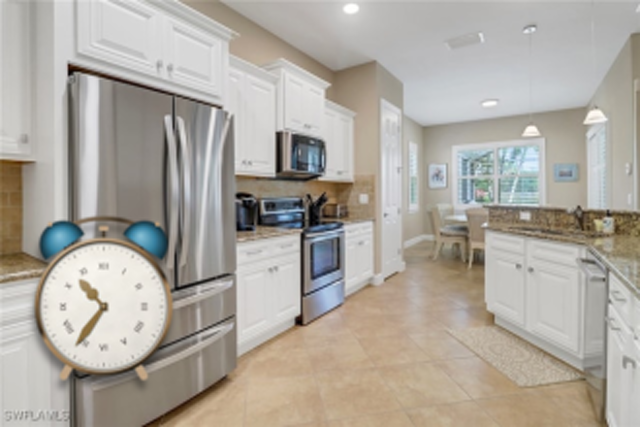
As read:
10.36
